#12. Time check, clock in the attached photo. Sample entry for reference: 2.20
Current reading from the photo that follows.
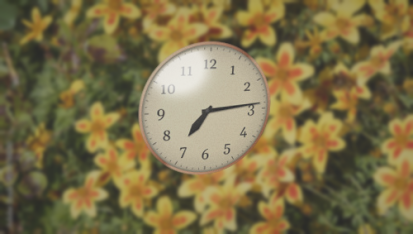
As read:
7.14
